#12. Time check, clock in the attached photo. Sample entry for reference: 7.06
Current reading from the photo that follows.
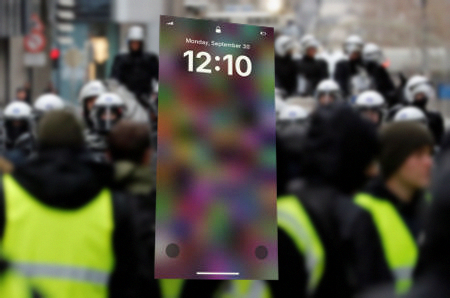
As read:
12.10
